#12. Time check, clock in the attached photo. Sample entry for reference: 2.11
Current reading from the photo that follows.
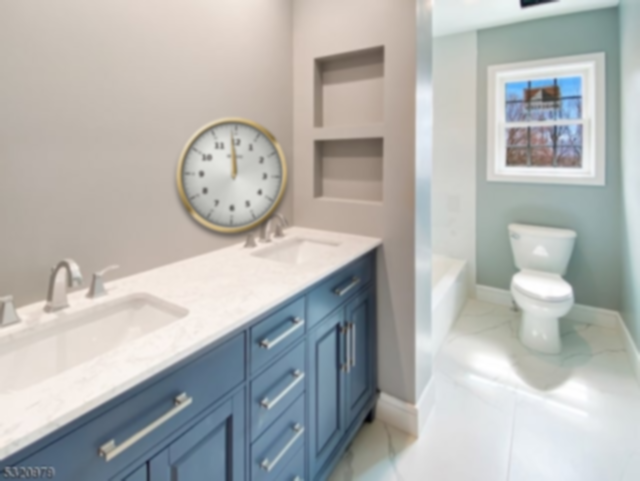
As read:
11.59
